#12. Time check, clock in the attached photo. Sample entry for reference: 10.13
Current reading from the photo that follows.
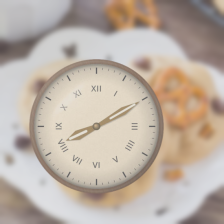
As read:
8.10
